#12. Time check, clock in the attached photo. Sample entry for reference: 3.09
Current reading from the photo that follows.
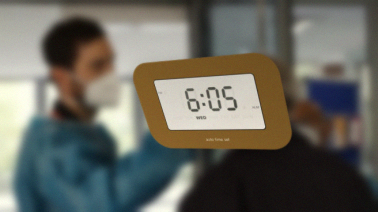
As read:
6.05
